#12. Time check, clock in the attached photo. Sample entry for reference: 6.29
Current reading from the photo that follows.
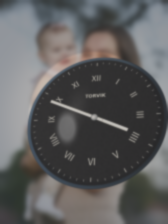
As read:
3.49
